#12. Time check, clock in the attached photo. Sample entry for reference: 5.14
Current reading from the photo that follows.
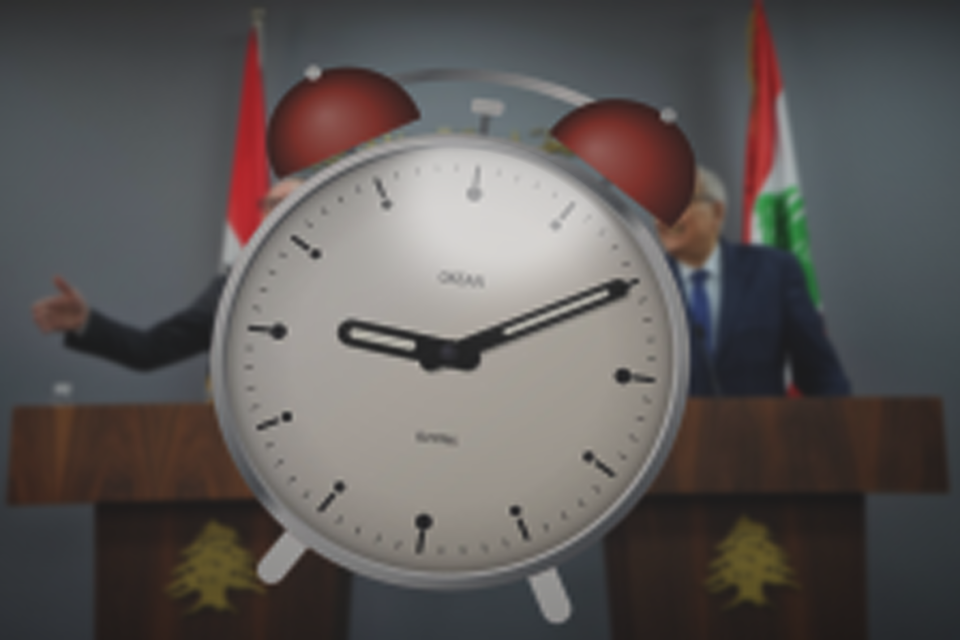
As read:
9.10
